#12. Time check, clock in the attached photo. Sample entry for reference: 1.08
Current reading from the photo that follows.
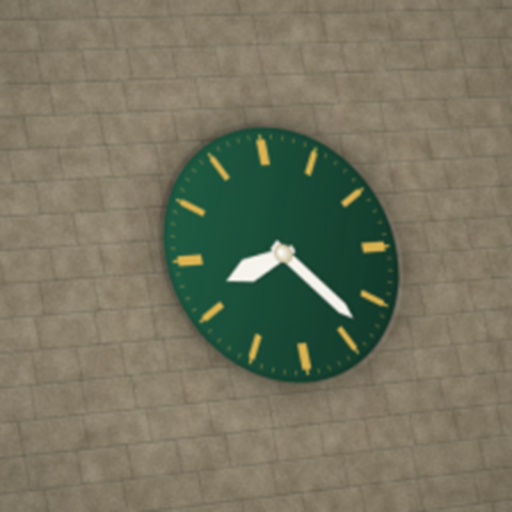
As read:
8.23
